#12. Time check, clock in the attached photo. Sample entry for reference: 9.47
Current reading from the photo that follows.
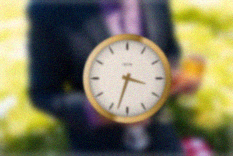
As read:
3.33
